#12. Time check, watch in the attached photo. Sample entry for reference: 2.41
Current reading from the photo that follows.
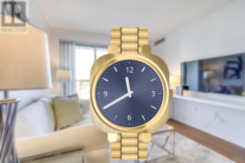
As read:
11.40
